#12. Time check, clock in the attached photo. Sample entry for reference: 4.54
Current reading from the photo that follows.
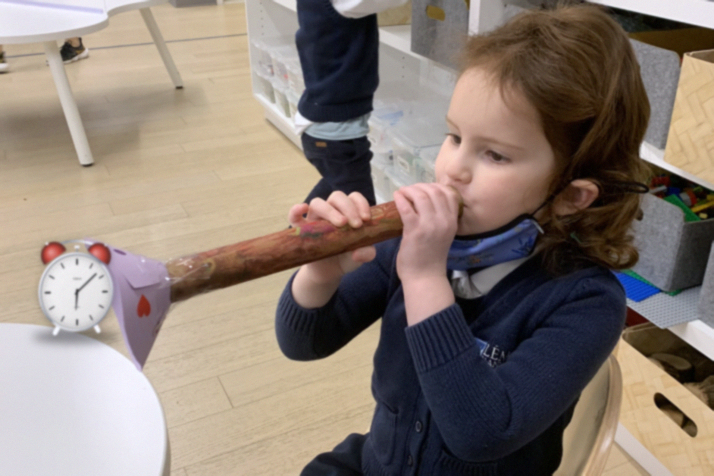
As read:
6.08
